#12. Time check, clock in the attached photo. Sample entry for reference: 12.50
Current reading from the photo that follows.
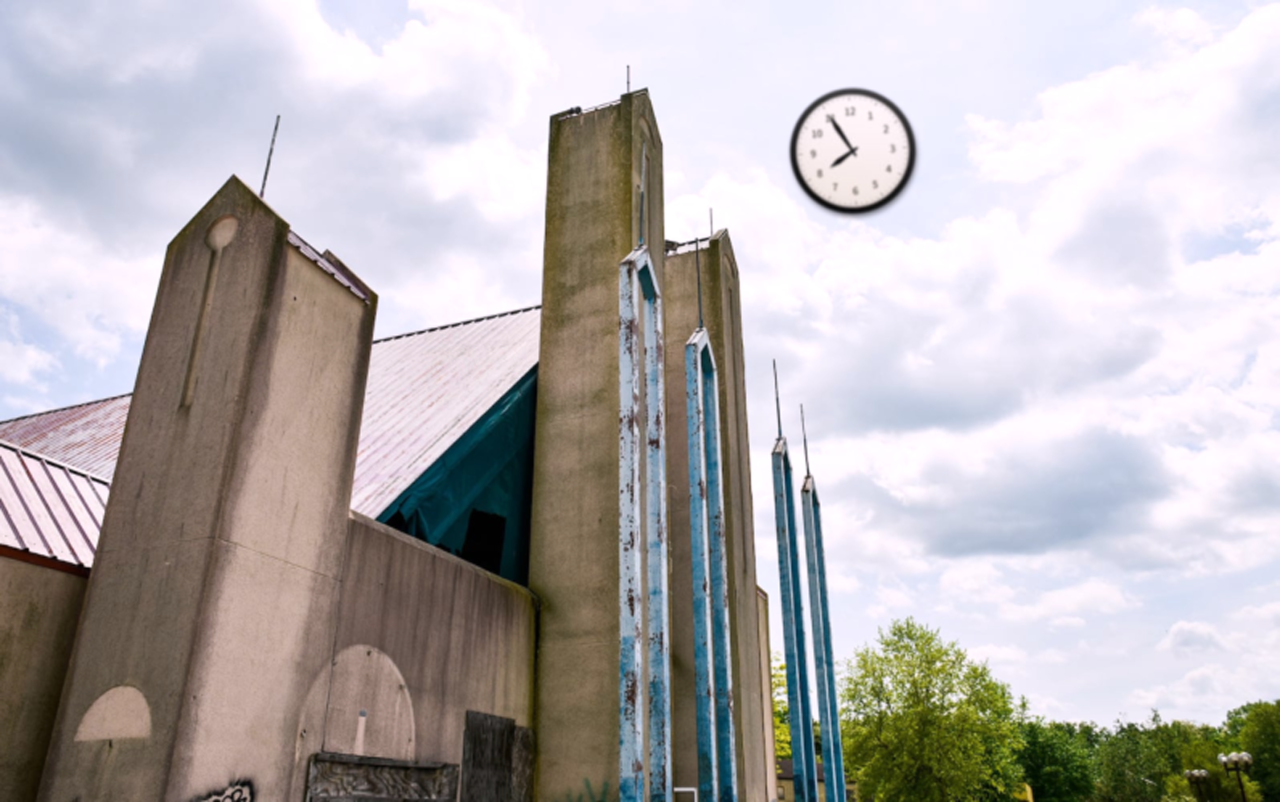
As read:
7.55
